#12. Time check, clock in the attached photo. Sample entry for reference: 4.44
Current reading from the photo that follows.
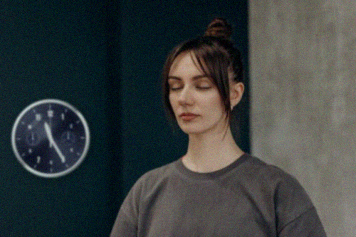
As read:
11.25
